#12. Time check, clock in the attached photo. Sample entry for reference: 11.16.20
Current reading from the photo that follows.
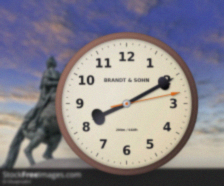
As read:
8.10.13
